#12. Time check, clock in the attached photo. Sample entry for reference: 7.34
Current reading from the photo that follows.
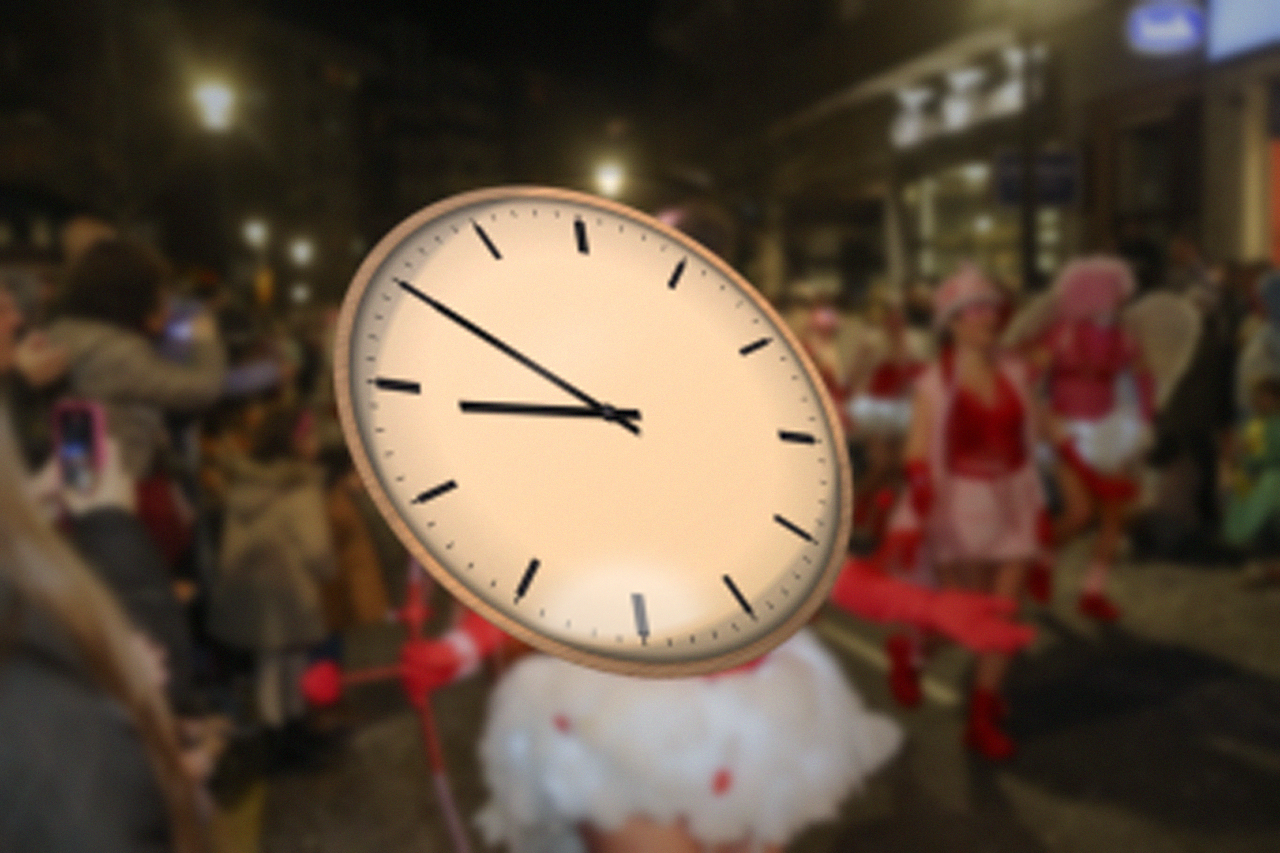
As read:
8.50
